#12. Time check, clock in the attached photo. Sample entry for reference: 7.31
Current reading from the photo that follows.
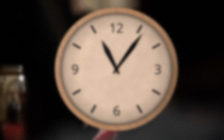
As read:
11.06
